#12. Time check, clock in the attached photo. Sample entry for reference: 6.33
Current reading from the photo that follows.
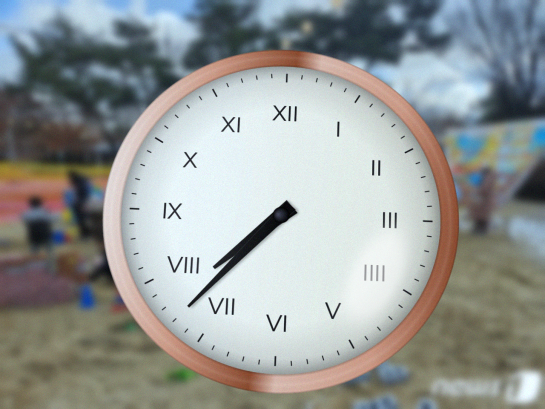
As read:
7.37
